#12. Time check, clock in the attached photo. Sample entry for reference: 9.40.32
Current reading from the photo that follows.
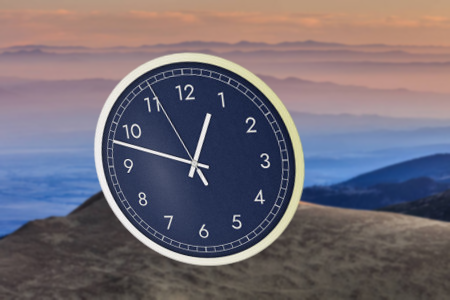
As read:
12.47.56
